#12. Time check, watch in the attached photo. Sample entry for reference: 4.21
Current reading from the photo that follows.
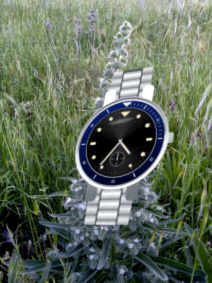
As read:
4.36
